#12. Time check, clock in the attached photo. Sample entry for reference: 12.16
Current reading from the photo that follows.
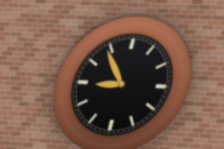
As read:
8.54
